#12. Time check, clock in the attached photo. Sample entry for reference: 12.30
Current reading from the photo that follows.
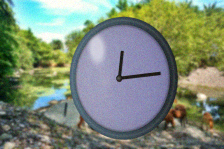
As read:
12.14
